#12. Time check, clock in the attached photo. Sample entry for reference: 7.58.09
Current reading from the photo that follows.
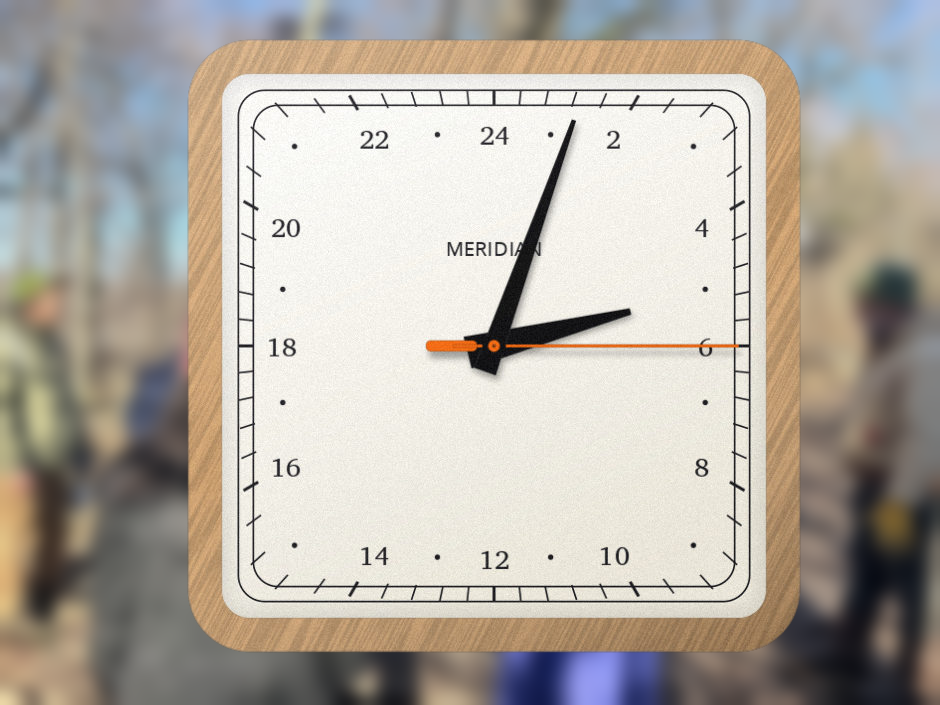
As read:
5.03.15
